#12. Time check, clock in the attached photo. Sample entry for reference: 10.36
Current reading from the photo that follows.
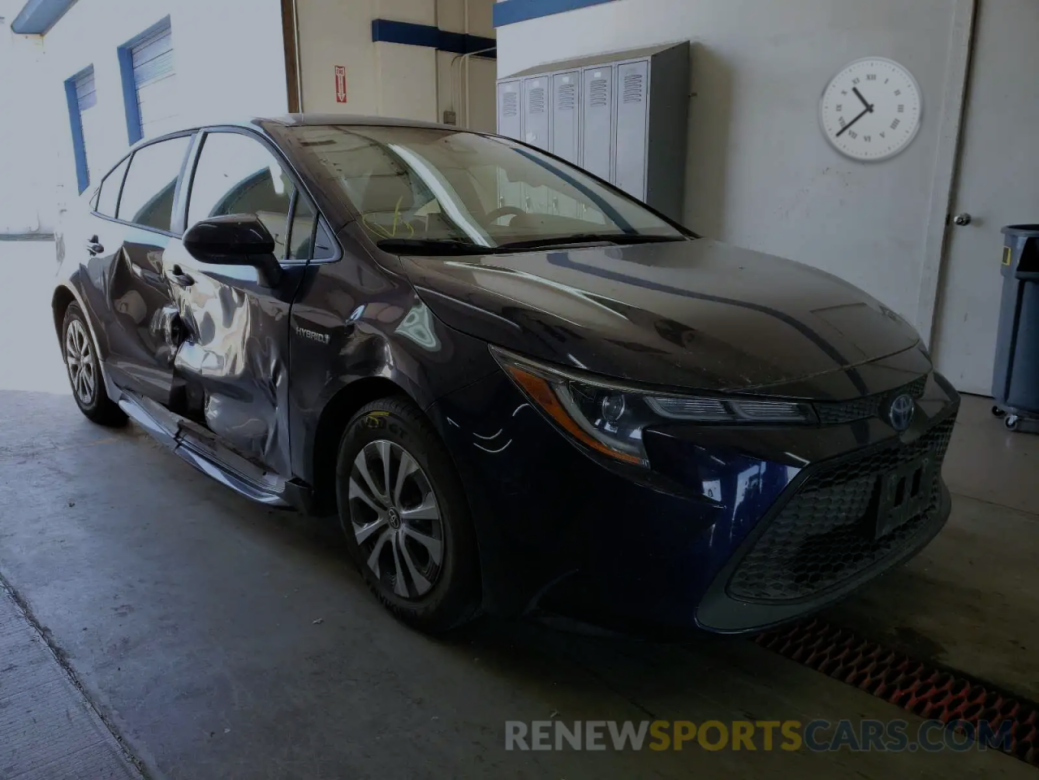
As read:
10.38
